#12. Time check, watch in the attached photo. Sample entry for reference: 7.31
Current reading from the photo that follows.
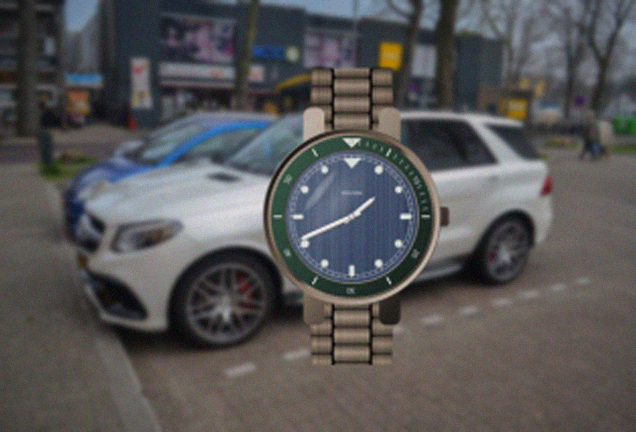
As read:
1.41
